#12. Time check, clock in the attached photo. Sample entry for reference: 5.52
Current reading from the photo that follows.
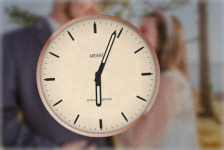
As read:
6.04
